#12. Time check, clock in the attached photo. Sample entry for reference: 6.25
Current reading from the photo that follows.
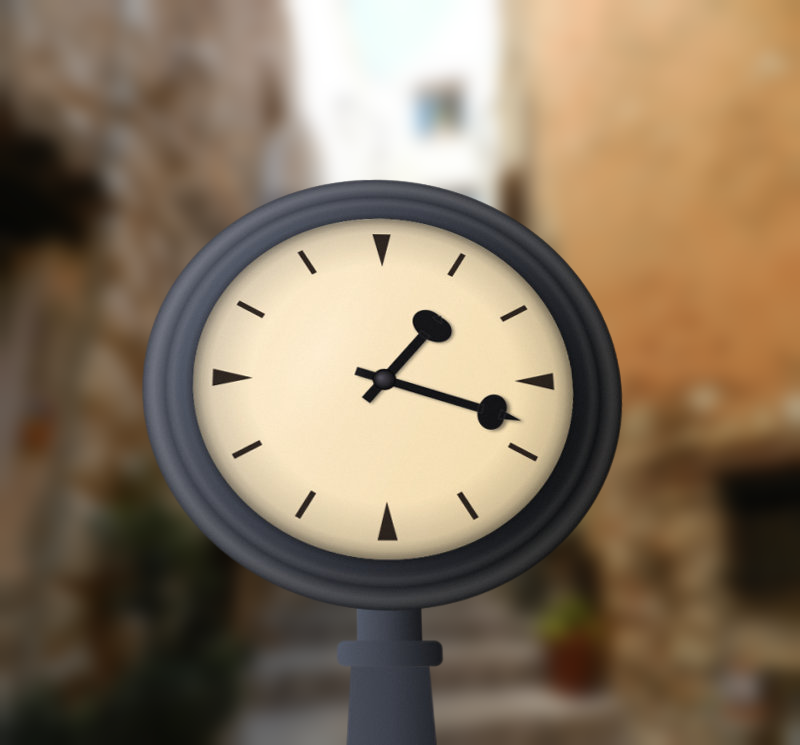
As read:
1.18
